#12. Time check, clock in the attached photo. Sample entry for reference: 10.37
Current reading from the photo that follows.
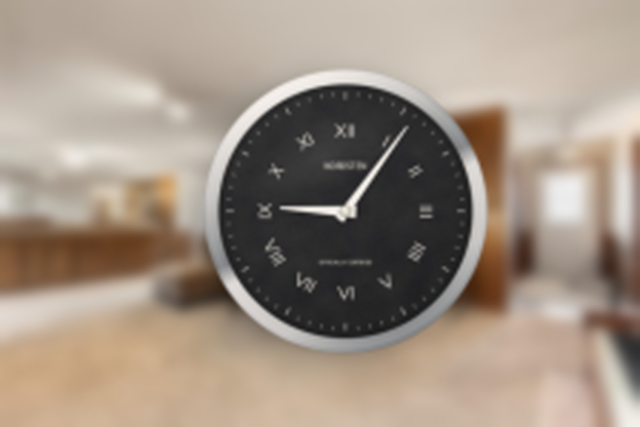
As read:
9.06
